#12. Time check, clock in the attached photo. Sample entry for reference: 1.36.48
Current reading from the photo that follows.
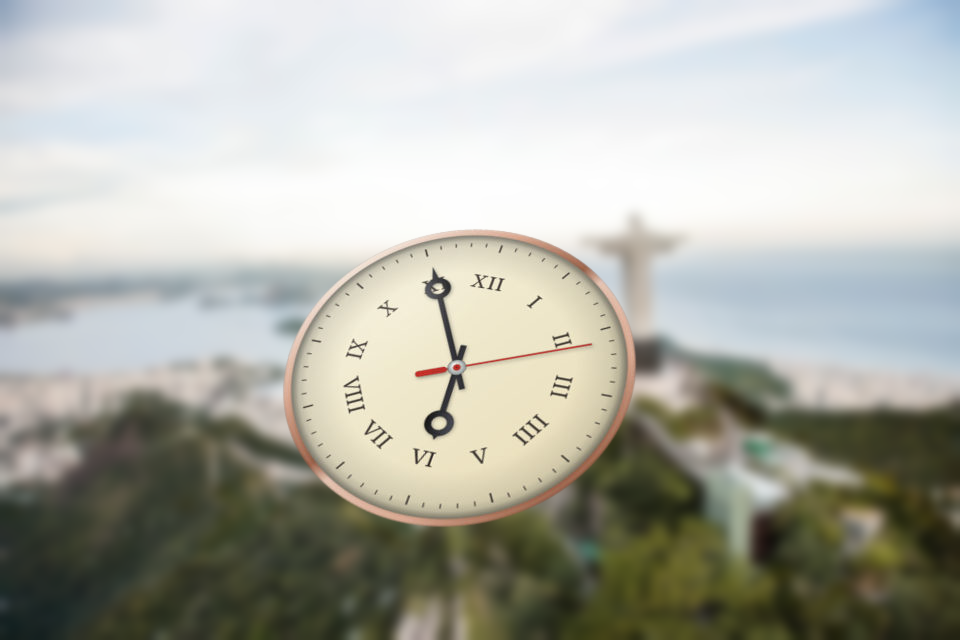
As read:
5.55.11
